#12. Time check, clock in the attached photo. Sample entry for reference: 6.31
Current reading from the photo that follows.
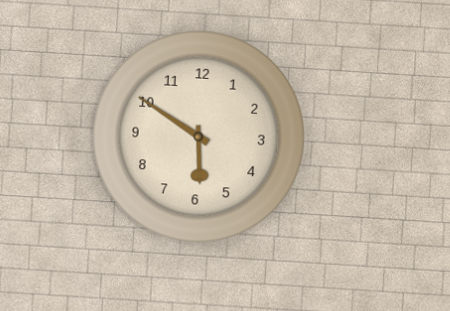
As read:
5.50
